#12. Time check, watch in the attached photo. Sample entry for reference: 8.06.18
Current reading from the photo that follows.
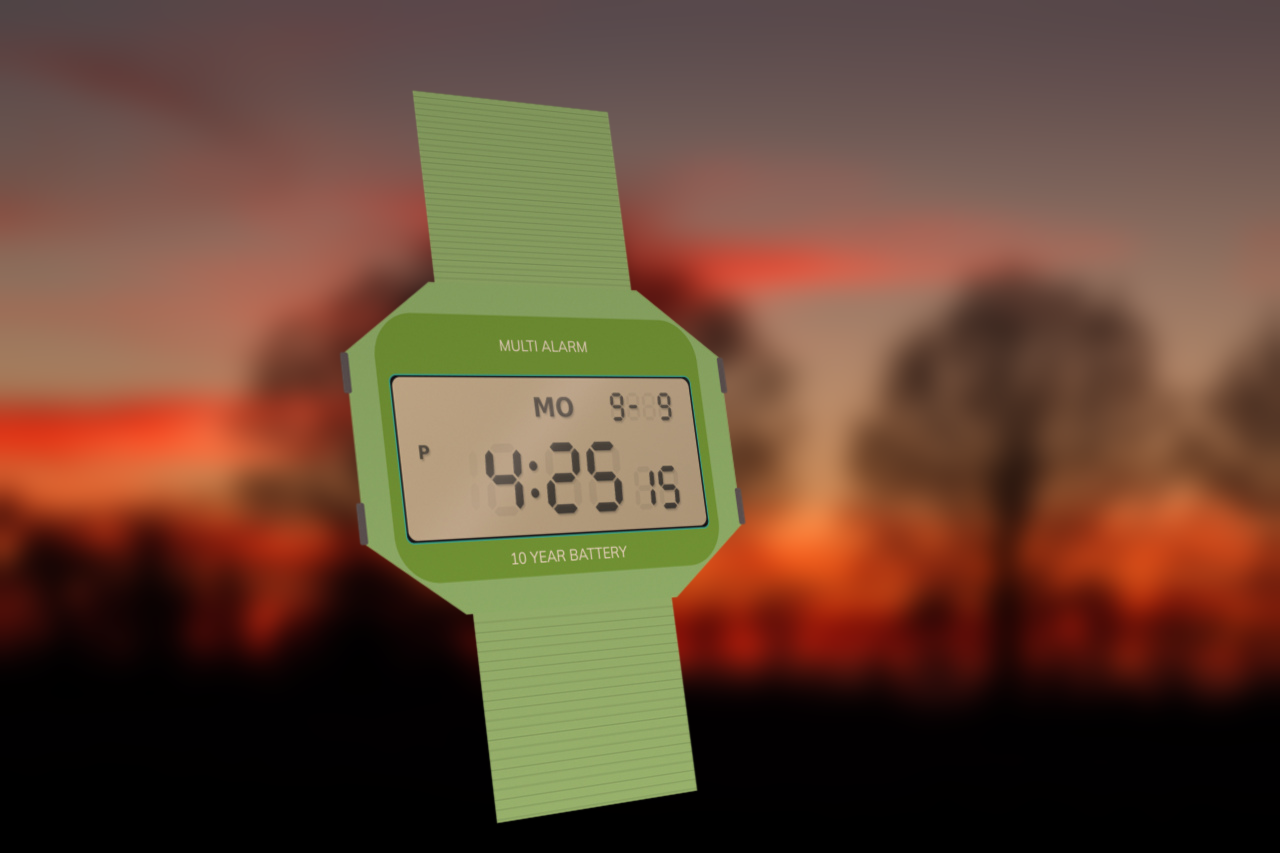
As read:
4.25.15
